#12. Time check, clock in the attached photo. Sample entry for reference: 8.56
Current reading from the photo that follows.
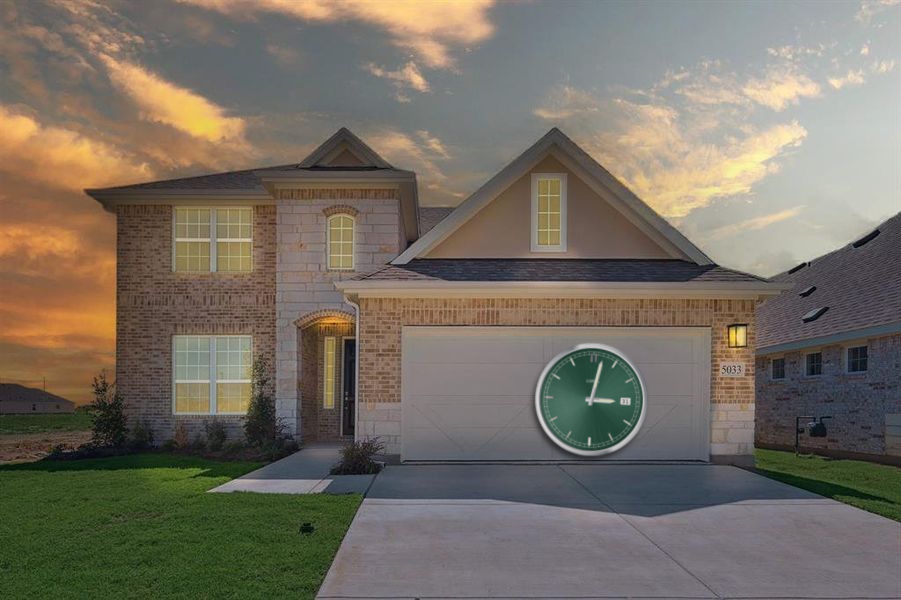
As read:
3.02
